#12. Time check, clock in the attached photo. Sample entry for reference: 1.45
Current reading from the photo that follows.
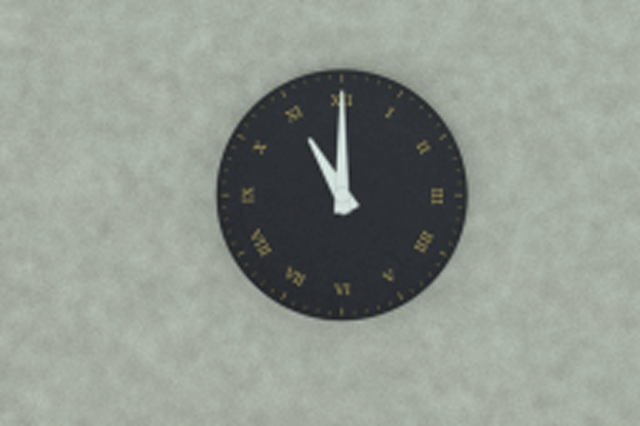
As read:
11.00
